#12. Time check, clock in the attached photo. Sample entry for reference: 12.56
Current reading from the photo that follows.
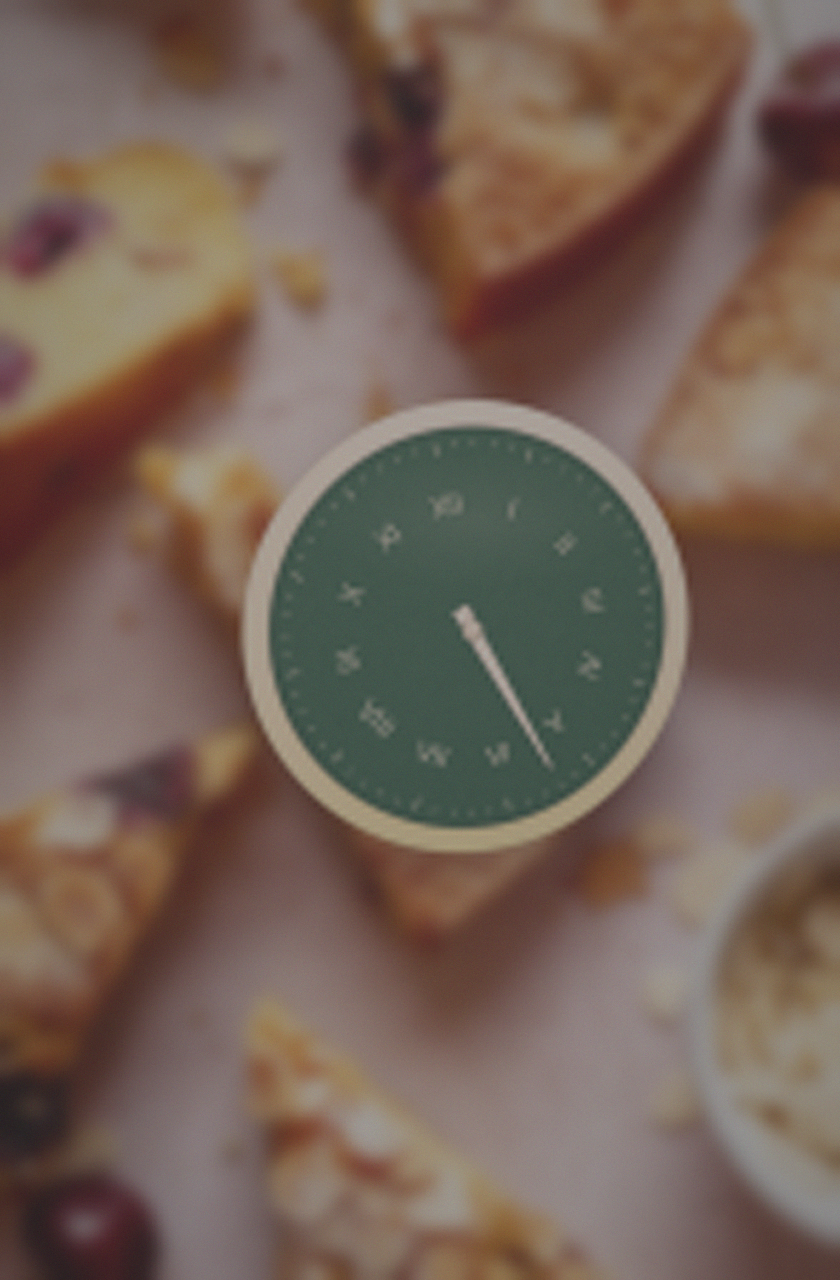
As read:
5.27
